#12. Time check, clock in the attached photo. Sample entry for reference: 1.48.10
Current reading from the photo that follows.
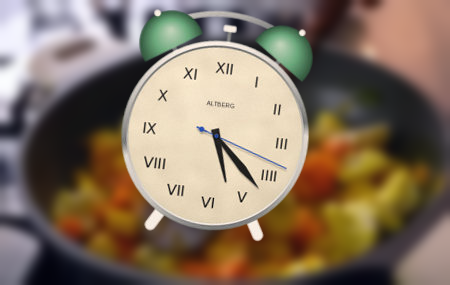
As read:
5.22.18
